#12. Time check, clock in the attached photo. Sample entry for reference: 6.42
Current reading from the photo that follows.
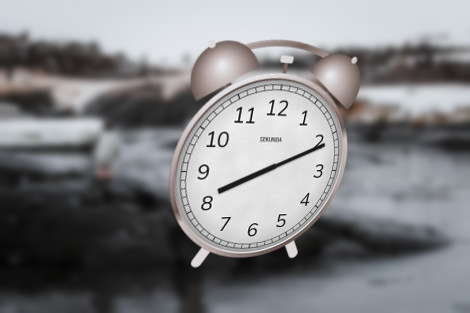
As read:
8.11
